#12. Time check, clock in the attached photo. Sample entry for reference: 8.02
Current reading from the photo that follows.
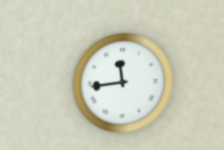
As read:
11.44
